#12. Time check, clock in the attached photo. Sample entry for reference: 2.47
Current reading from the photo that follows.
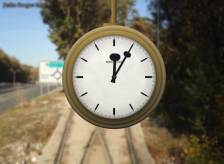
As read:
12.05
